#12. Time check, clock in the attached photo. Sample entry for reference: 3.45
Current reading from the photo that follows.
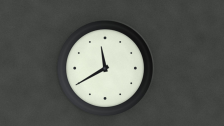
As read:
11.40
